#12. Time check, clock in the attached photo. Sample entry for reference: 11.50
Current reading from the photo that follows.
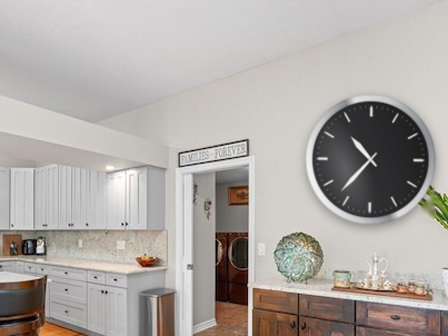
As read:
10.37
